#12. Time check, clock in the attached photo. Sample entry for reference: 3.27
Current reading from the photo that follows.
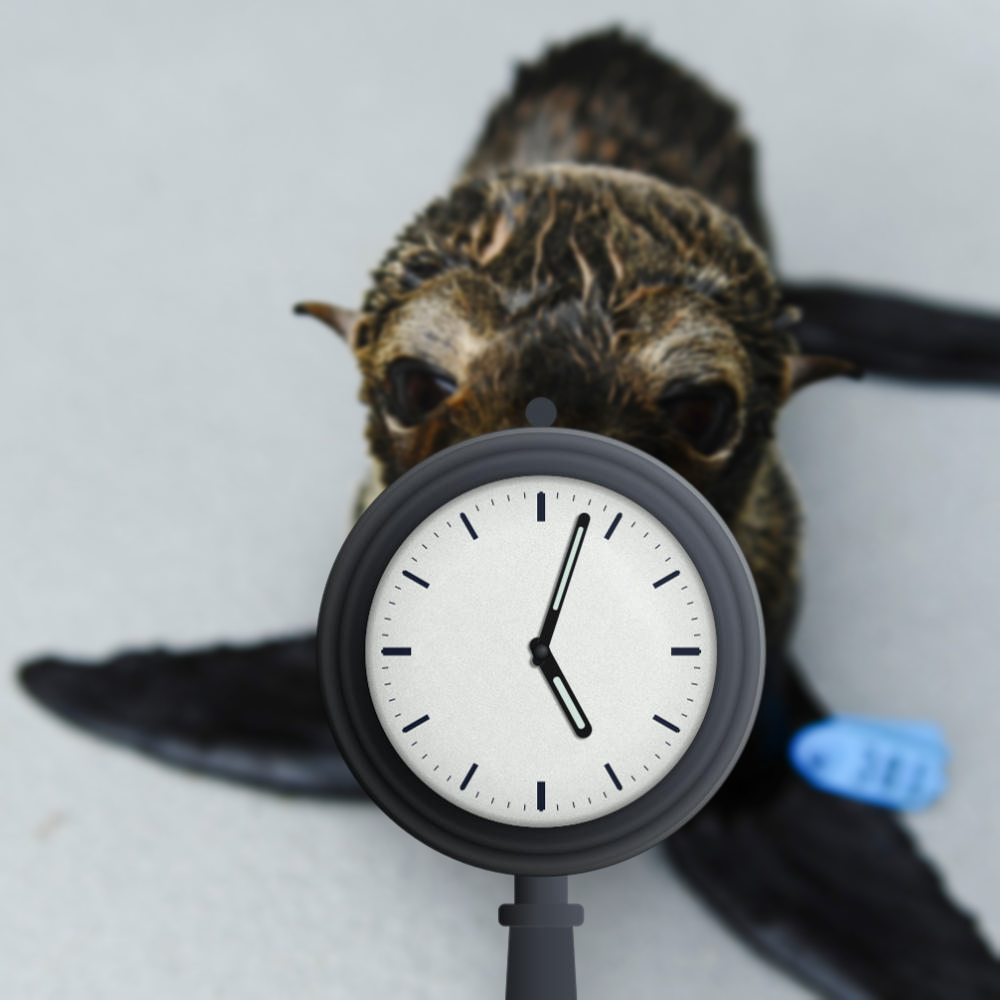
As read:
5.03
